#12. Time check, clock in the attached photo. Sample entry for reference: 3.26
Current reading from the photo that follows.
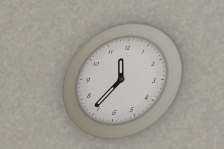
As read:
11.36
